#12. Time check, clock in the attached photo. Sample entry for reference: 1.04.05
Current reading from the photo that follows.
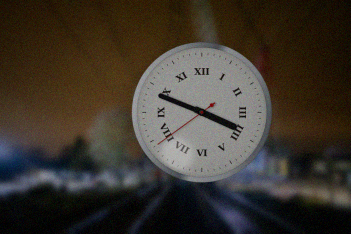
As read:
3.48.39
